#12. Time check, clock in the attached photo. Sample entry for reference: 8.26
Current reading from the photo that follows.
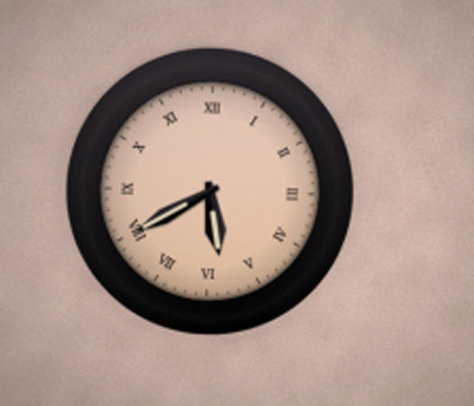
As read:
5.40
